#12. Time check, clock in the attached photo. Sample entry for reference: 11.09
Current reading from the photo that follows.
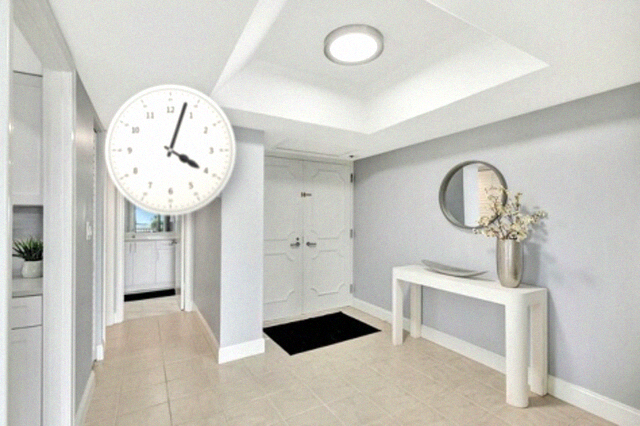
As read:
4.03
